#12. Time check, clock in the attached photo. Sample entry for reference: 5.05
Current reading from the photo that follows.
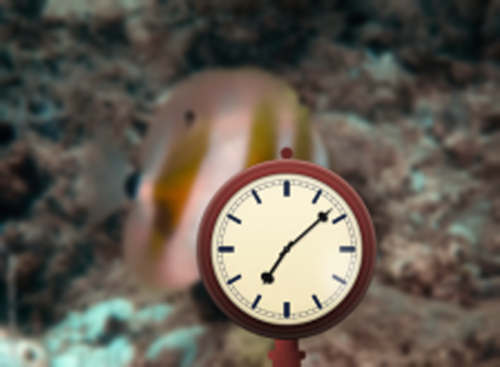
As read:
7.08
